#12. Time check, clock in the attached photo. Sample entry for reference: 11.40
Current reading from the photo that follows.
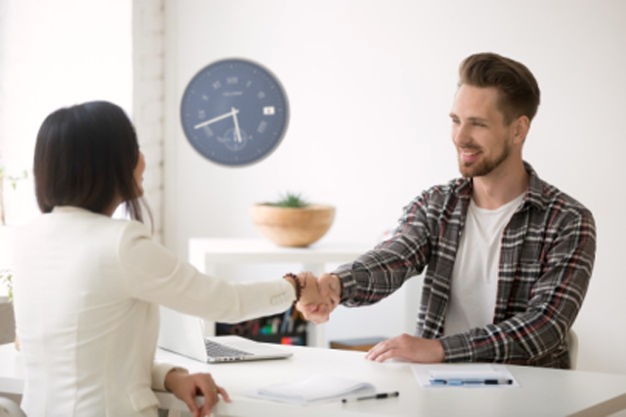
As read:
5.42
